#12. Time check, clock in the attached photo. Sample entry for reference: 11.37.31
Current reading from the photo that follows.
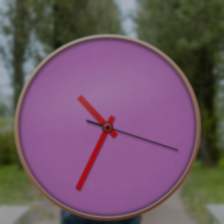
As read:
10.34.18
